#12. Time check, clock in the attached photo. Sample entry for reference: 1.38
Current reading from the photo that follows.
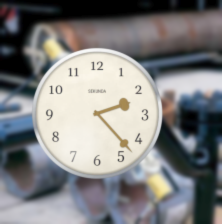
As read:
2.23
